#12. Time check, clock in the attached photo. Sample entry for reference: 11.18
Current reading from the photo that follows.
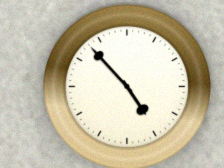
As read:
4.53
